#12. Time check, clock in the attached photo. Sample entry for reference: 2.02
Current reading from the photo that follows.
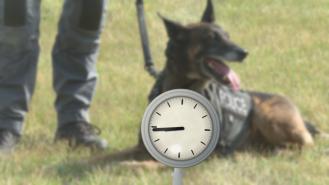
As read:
8.44
